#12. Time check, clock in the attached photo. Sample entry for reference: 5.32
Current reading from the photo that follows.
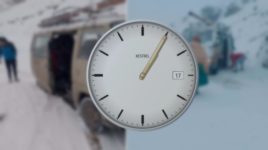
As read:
1.05
